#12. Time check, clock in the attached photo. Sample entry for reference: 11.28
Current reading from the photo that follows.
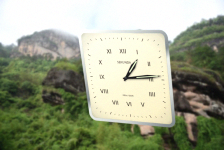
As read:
1.14
